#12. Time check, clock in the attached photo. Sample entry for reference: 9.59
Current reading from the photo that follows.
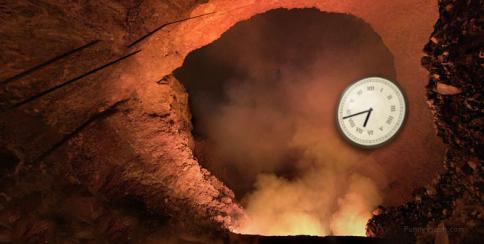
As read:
6.43
